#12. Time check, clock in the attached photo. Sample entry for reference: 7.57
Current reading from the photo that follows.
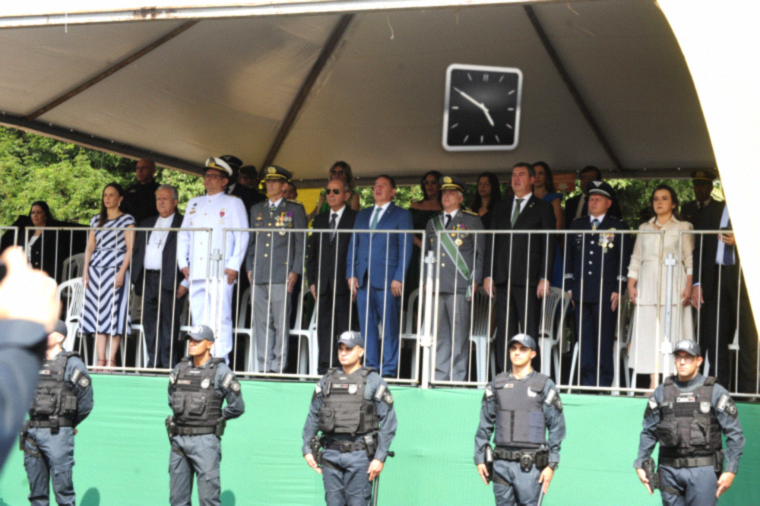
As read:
4.50
